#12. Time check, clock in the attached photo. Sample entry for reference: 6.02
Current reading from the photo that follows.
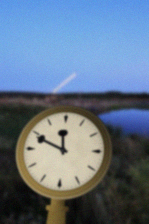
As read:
11.49
